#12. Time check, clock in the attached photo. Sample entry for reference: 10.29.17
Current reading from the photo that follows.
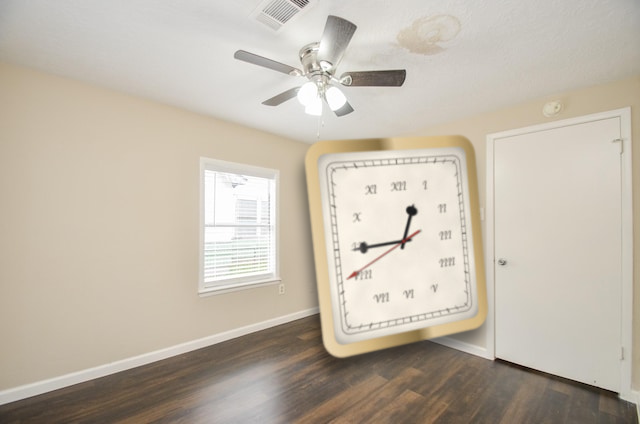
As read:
12.44.41
